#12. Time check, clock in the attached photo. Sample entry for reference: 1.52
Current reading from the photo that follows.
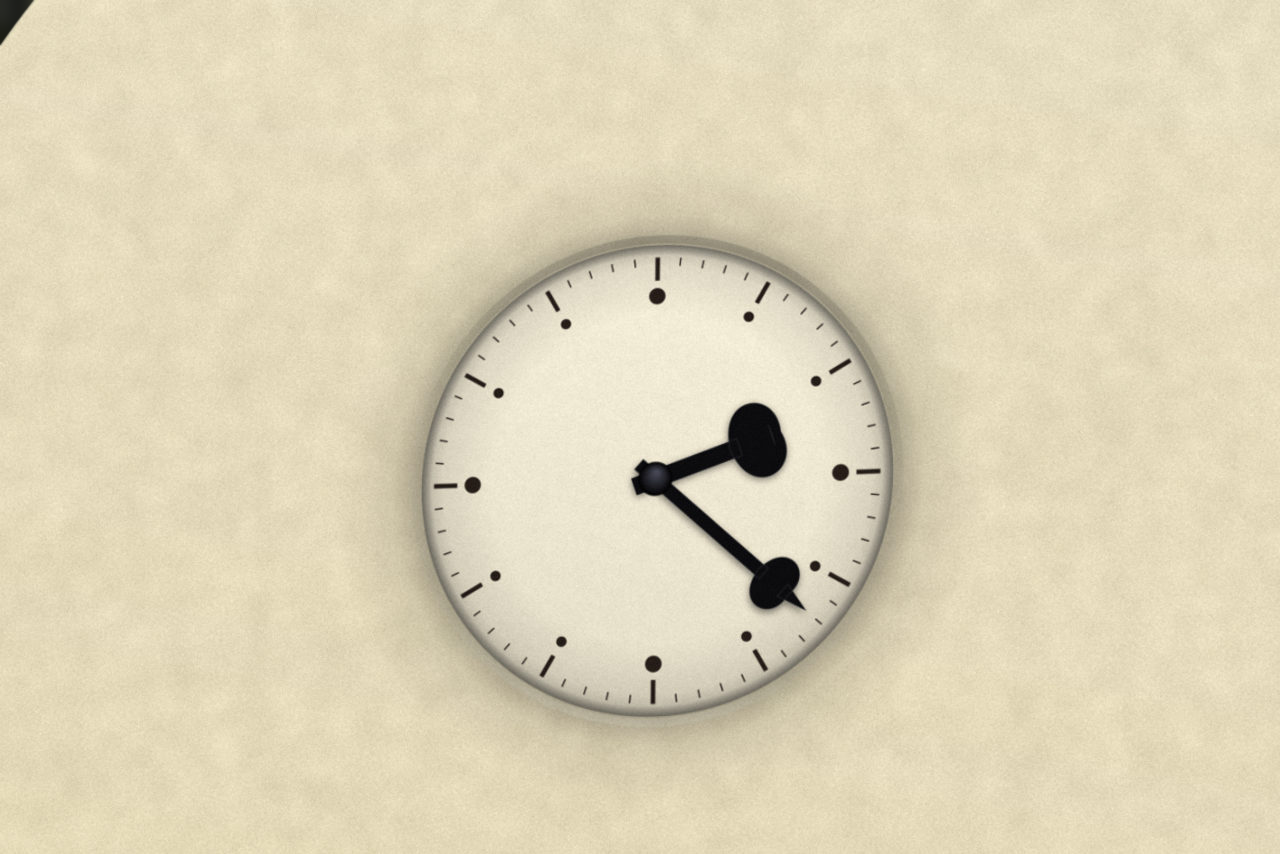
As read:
2.22
